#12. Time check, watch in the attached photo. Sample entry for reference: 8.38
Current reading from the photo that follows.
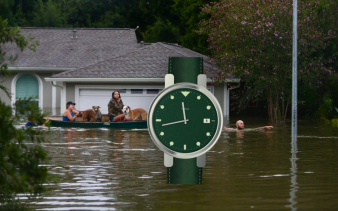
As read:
11.43
